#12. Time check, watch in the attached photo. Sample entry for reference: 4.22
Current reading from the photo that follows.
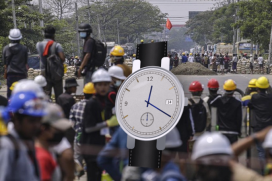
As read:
12.20
